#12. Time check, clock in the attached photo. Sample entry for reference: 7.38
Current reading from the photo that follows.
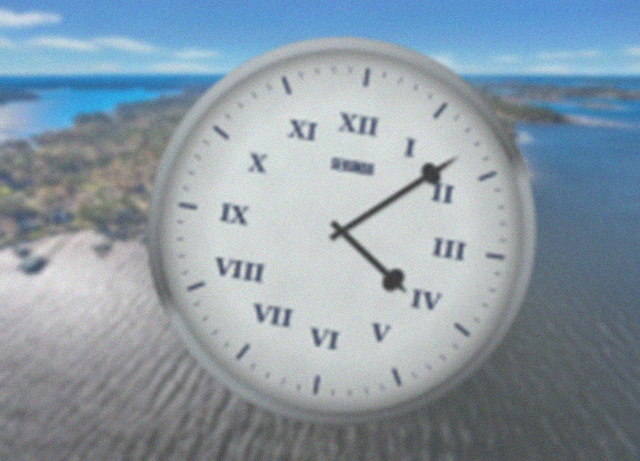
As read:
4.08
